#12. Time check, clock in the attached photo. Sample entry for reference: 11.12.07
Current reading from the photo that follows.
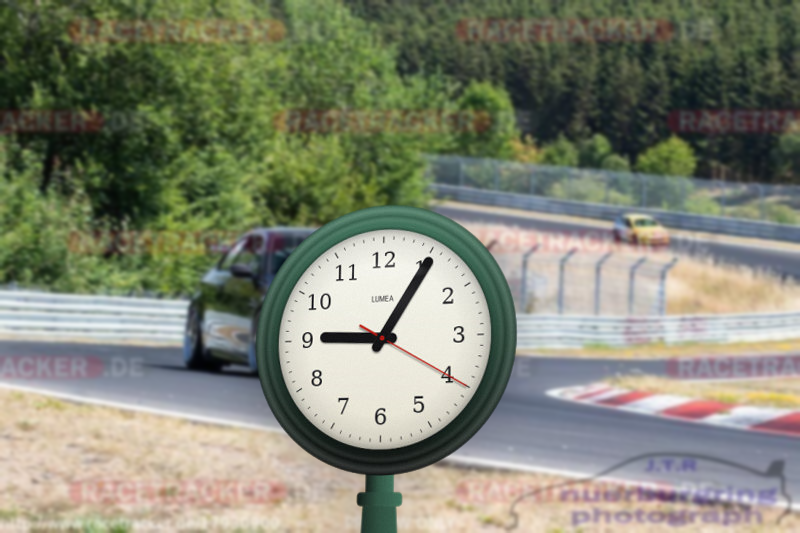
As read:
9.05.20
